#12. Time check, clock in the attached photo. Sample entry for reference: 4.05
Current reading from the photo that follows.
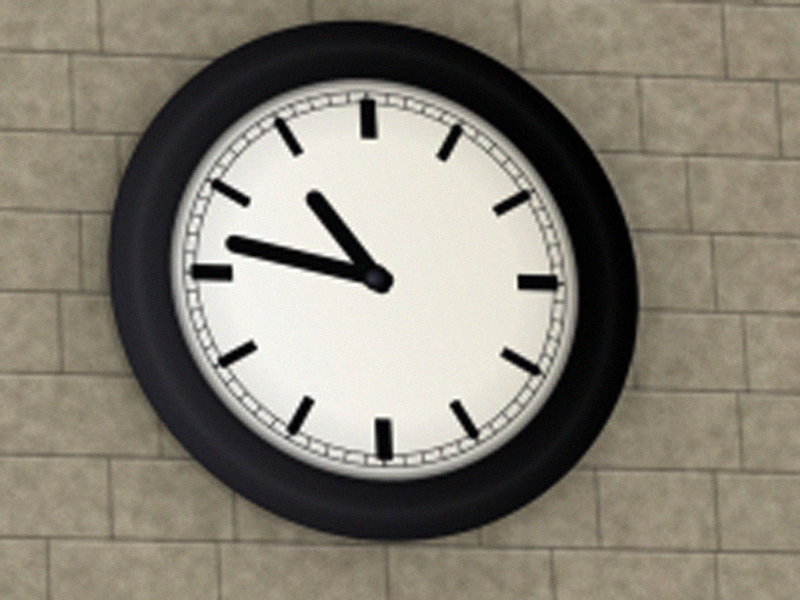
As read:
10.47
